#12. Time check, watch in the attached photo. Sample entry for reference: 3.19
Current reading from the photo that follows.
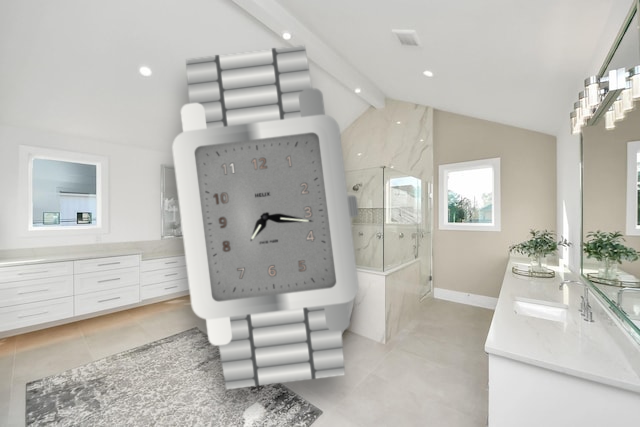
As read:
7.17
